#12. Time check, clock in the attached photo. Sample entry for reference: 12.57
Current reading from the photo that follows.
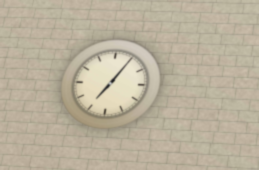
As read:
7.05
